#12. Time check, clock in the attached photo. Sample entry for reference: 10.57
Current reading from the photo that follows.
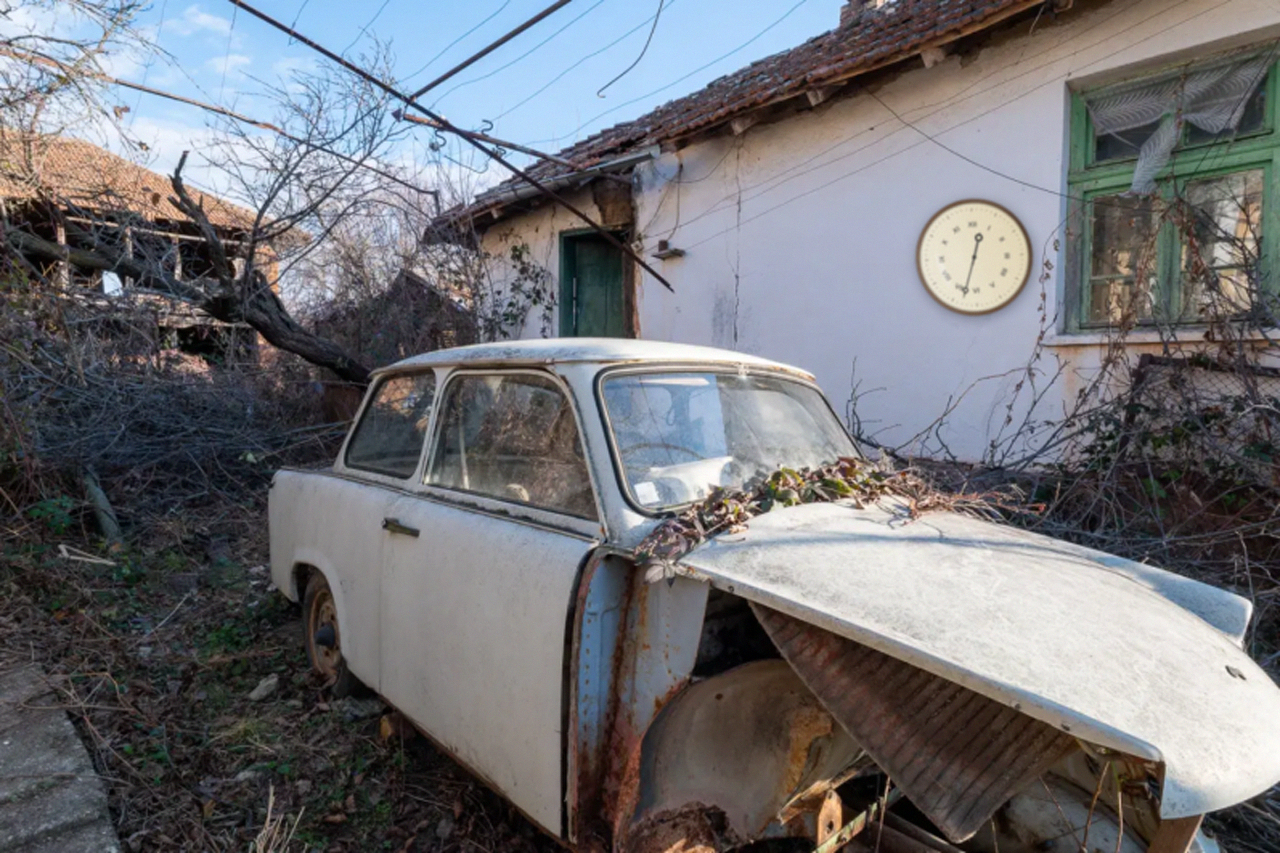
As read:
12.33
